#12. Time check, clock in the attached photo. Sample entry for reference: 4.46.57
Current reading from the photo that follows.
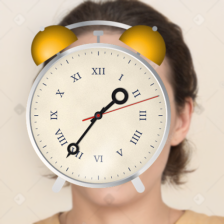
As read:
1.36.12
